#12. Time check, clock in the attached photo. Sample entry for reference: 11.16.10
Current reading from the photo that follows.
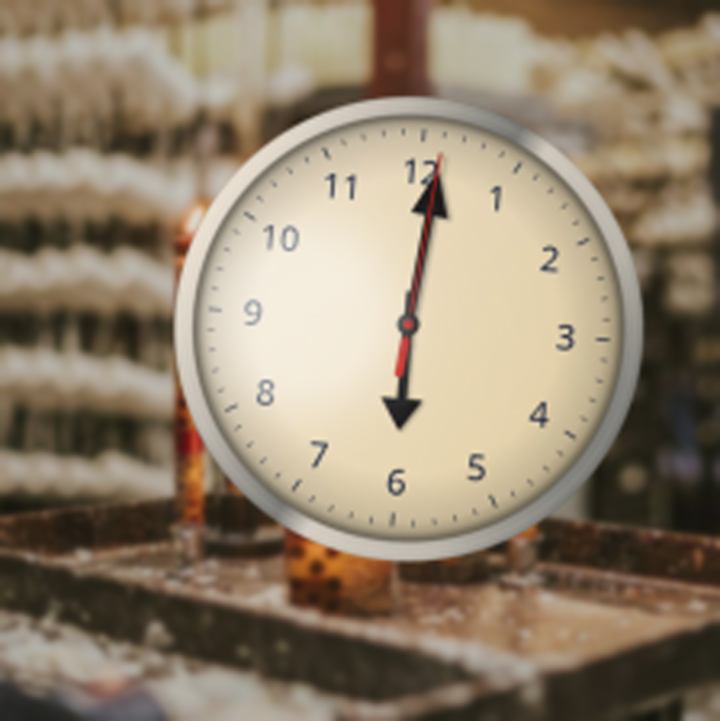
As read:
6.01.01
